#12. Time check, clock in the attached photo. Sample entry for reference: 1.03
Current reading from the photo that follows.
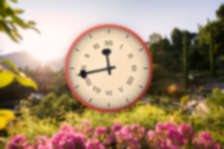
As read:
11.43
